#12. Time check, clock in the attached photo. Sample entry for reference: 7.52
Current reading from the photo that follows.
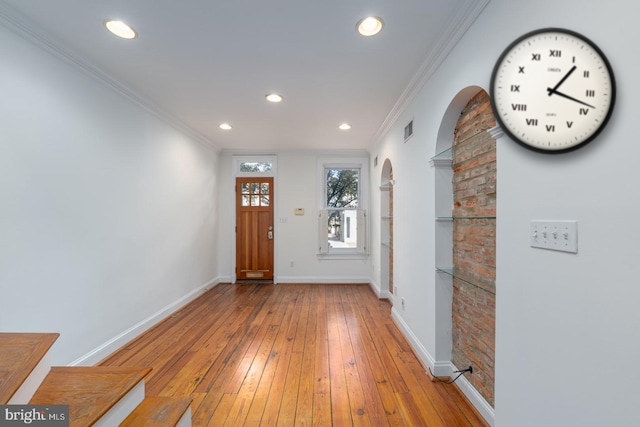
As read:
1.18
